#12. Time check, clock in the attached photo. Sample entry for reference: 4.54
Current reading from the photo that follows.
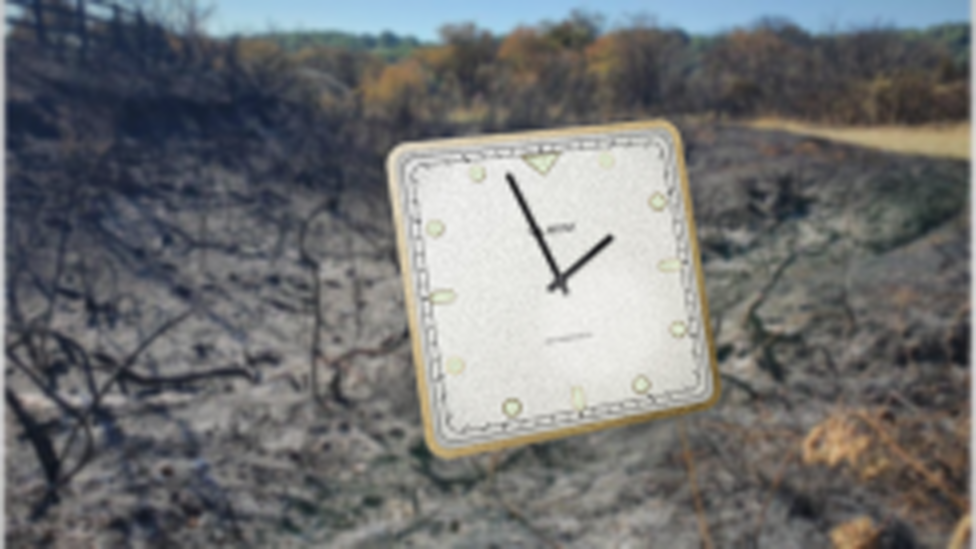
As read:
1.57
